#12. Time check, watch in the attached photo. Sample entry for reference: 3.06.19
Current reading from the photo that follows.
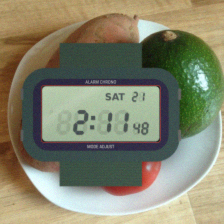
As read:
2.11.48
